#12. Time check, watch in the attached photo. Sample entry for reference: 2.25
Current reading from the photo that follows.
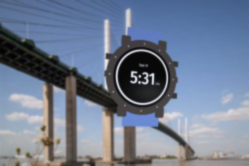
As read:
5.31
